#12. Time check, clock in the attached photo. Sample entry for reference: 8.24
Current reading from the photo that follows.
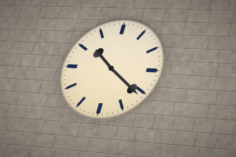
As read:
10.21
